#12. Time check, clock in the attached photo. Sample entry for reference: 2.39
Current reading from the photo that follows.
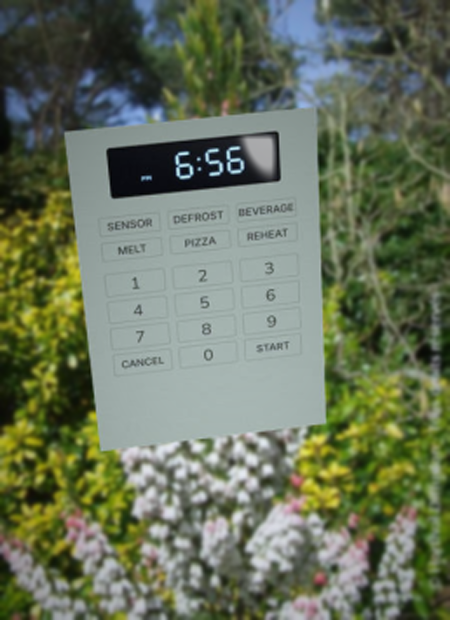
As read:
6.56
